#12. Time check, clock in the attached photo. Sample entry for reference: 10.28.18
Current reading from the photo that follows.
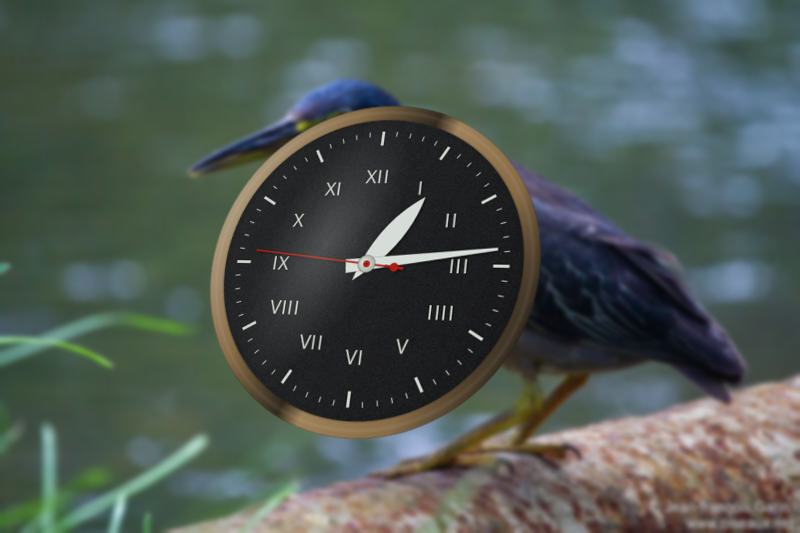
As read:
1.13.46
